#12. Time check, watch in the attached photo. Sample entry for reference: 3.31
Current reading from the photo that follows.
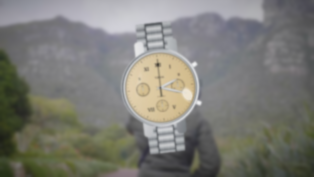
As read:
2.18
